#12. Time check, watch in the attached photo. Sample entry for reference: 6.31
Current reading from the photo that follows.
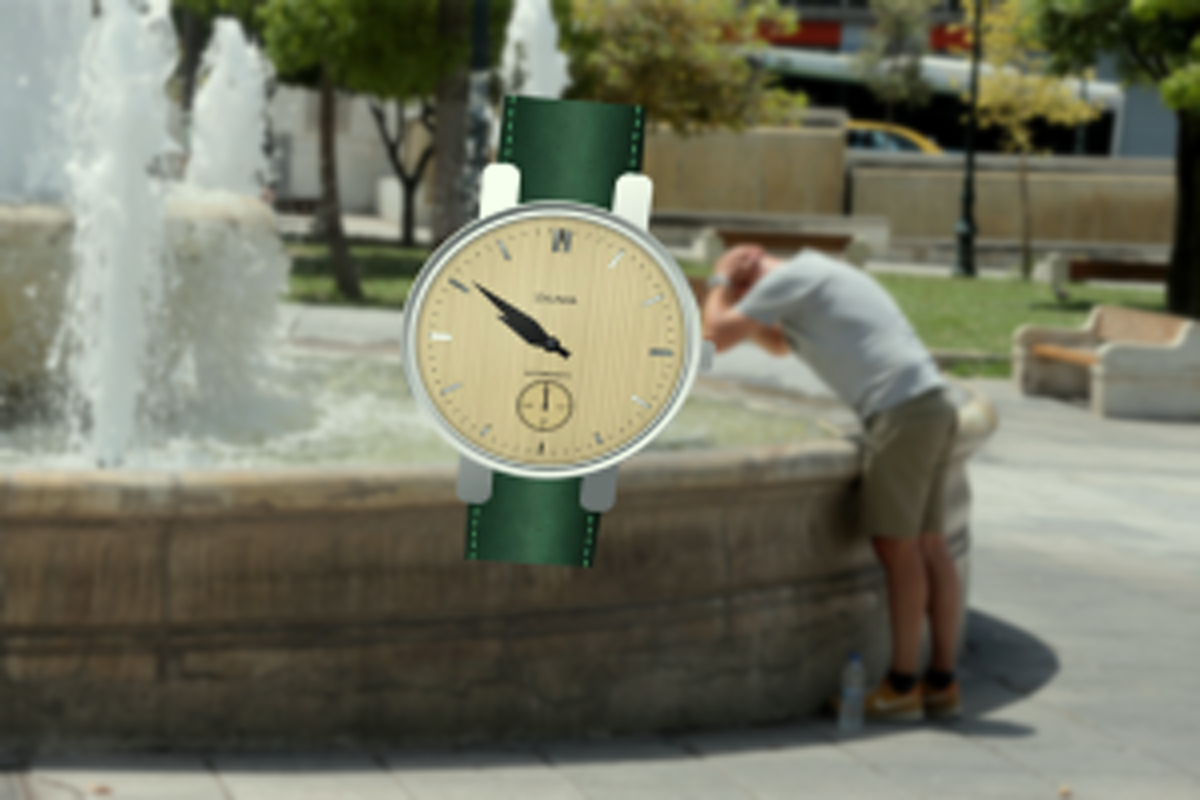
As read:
9.51
